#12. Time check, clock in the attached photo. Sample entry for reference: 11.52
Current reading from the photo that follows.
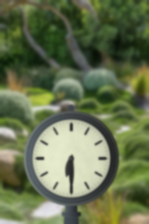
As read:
6.30
